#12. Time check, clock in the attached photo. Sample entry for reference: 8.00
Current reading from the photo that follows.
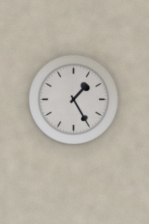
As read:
1.25
